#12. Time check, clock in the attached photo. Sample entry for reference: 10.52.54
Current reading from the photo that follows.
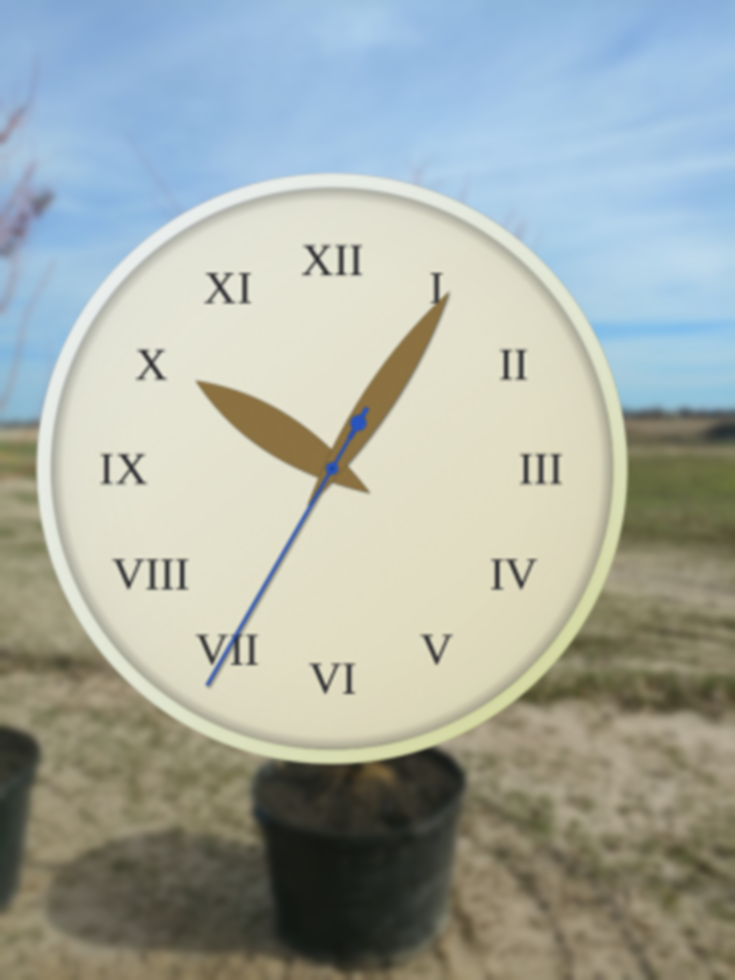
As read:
10.05.35
